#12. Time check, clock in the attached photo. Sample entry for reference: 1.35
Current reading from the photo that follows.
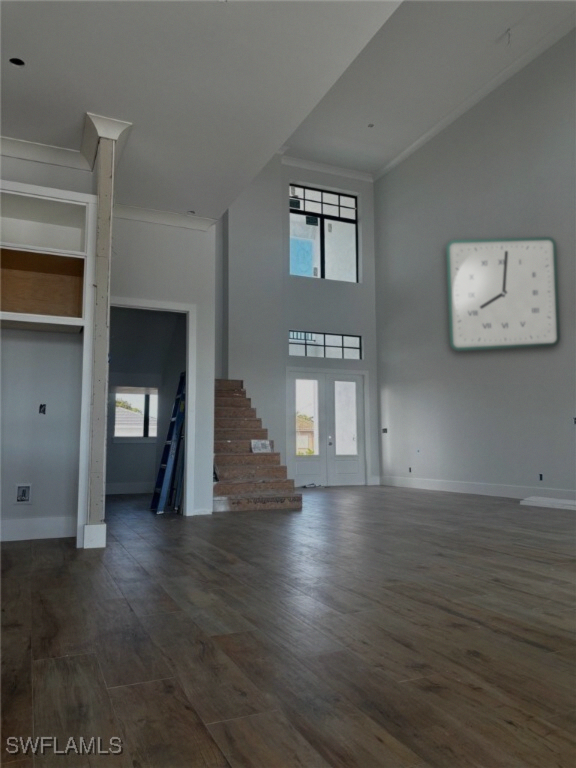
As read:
8.01
